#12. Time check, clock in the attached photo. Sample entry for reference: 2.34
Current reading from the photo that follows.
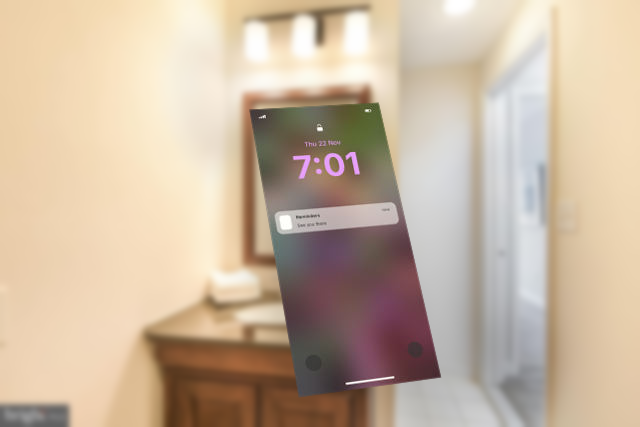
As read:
7.01
